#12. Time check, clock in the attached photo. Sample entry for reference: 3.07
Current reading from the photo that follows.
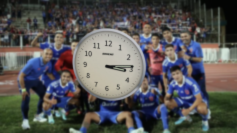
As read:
3.14
